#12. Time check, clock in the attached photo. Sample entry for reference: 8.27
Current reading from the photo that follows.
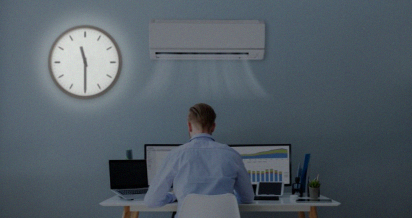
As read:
11.30
